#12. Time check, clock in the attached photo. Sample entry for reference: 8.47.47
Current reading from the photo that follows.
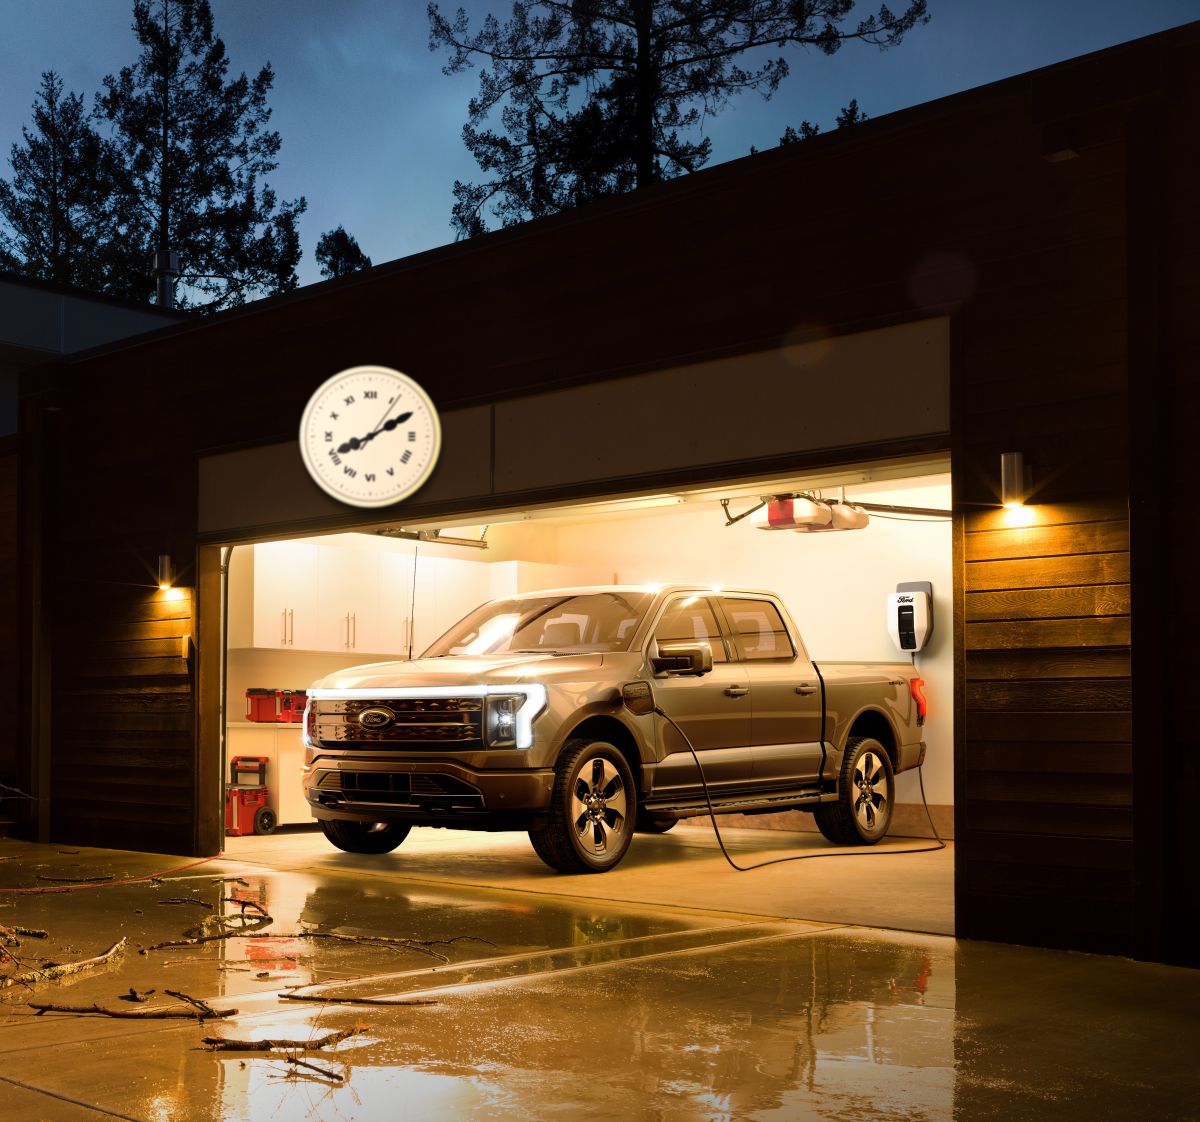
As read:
8.10.06
